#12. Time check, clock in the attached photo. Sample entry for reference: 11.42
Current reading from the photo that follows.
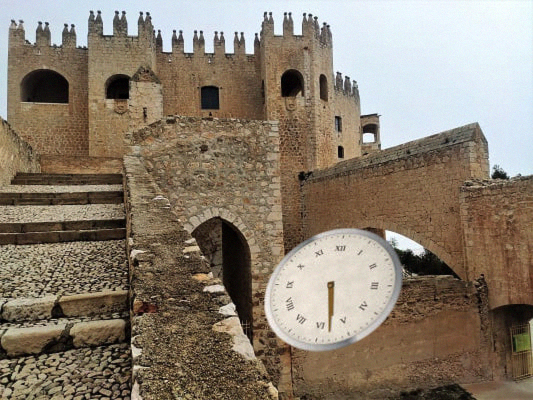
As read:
5.28
